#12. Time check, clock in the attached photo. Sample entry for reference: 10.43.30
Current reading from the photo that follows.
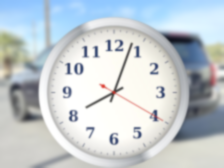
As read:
8.03.20
